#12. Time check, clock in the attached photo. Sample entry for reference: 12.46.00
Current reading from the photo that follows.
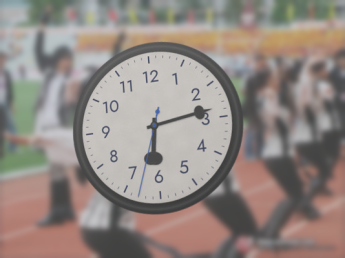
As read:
6.13.33
